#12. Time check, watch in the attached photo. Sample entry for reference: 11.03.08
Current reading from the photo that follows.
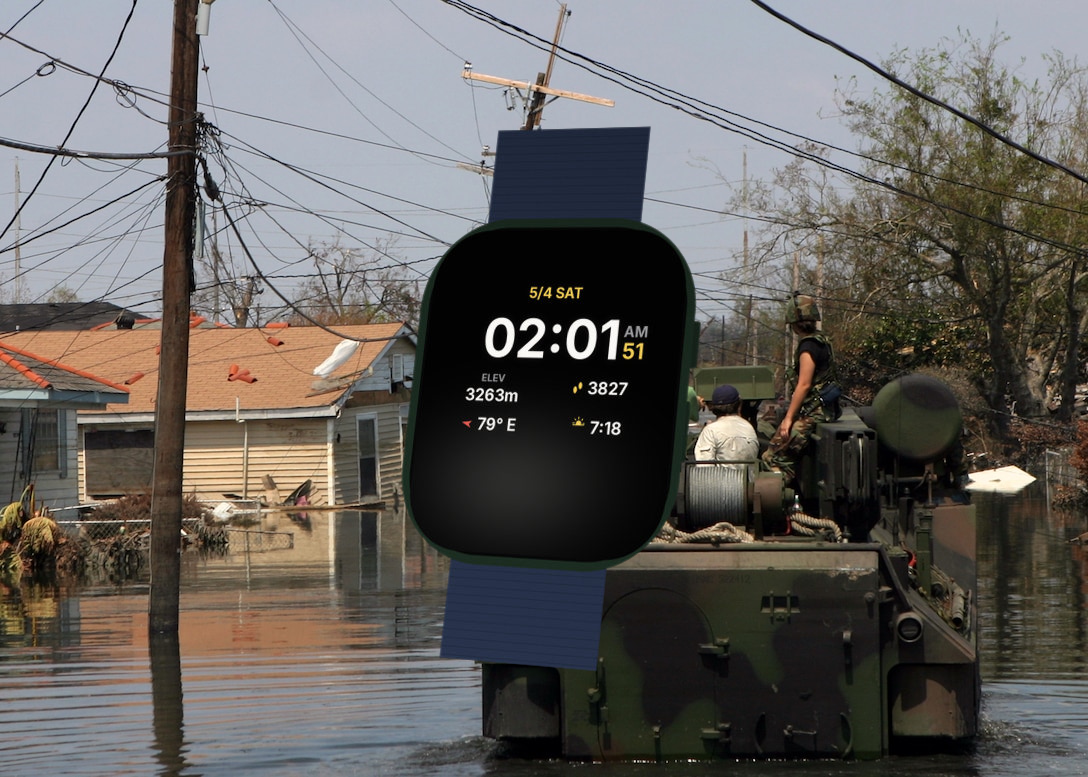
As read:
2.01.51
